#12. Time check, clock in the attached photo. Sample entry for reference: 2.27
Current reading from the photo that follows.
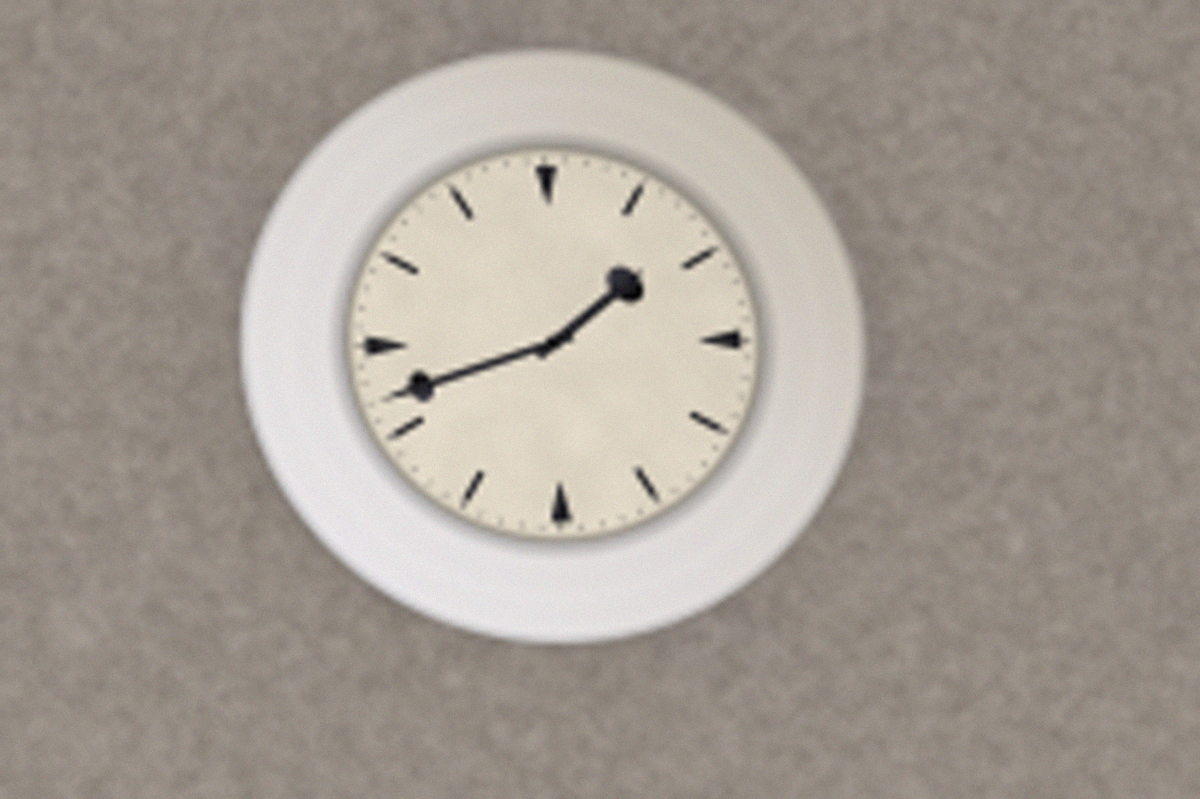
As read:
1.42
